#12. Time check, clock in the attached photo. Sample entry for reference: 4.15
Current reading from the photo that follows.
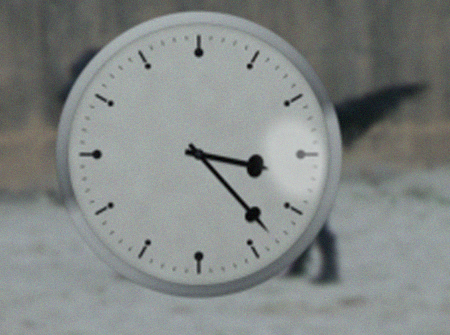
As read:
3.23
